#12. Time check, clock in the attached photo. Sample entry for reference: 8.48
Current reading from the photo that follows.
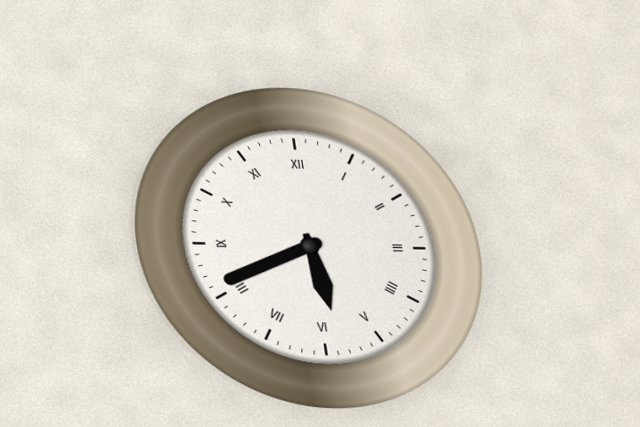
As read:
5.41
